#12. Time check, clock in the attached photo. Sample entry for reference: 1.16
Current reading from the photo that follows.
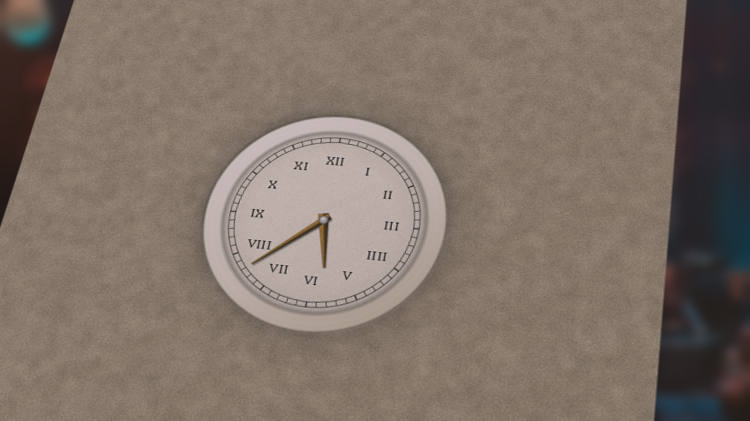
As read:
5.38
